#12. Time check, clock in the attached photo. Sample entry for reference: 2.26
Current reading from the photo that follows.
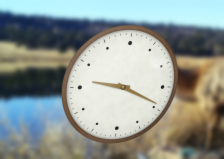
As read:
9.19
